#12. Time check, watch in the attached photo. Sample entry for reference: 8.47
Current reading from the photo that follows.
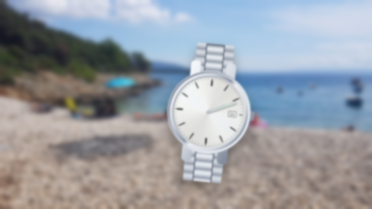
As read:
2.11
